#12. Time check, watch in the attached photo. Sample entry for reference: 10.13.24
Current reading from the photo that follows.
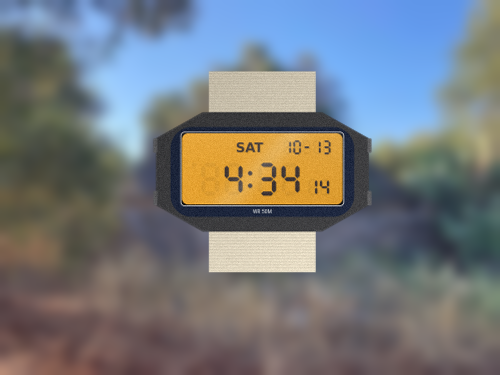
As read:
4.34.14
